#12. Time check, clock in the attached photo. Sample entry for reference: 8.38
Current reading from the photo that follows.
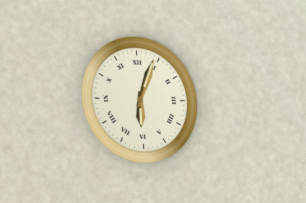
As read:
6.04
